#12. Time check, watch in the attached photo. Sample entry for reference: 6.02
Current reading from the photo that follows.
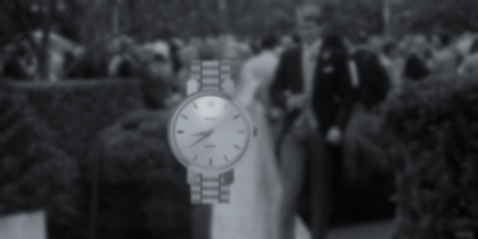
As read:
8.39
